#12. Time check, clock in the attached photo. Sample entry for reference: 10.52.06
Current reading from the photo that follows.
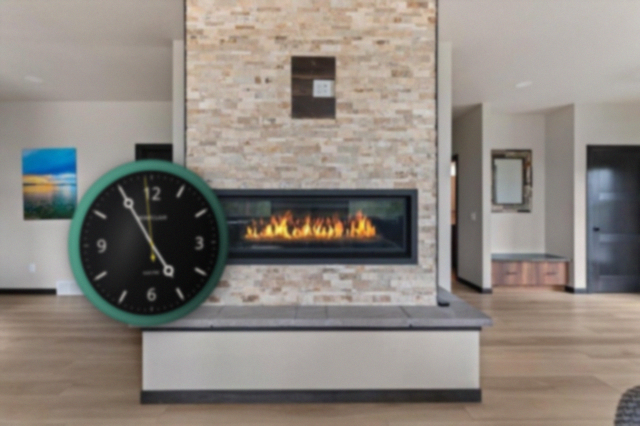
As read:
4.54.59
